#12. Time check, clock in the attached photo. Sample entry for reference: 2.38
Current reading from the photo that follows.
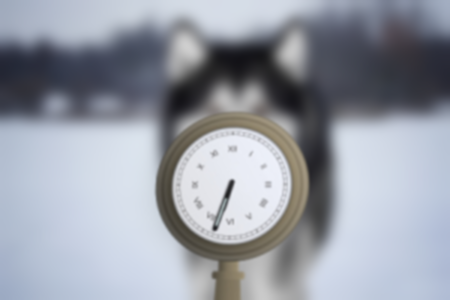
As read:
6.33
